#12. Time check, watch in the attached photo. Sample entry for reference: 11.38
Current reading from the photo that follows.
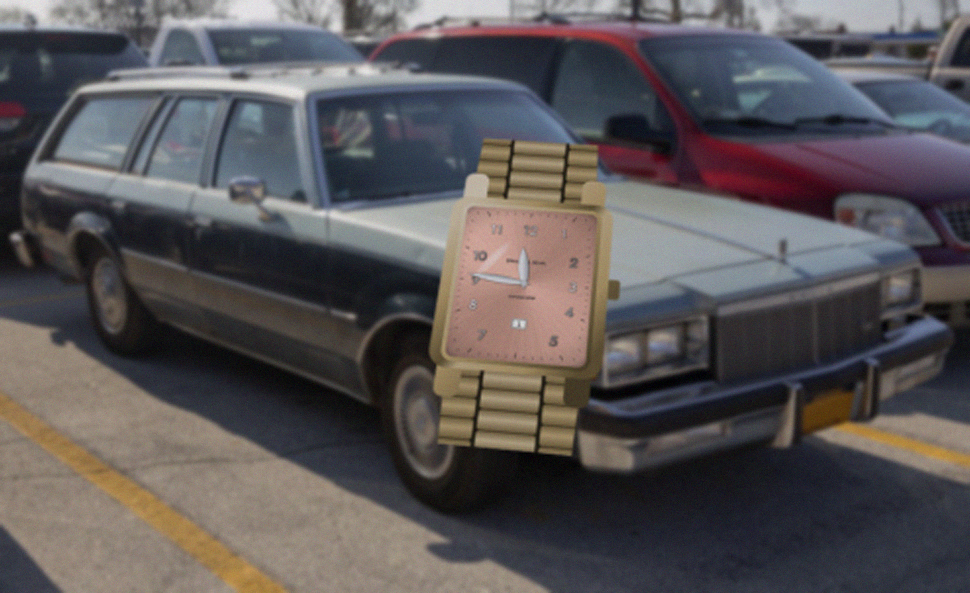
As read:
11.46
